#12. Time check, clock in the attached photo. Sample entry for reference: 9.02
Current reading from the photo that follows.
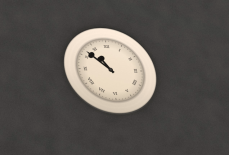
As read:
10.52
